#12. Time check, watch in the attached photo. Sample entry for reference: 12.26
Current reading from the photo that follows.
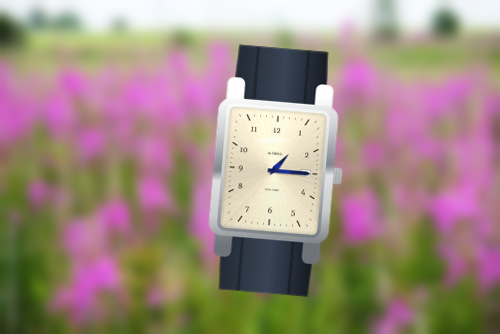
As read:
1.15
